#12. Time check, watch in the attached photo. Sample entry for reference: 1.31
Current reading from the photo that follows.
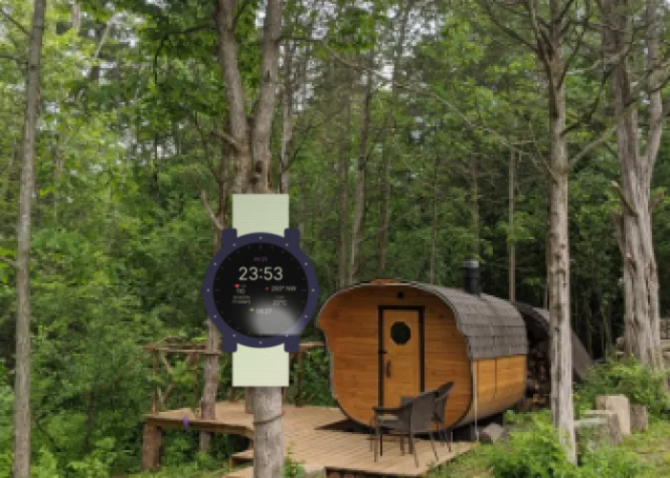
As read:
23.53
